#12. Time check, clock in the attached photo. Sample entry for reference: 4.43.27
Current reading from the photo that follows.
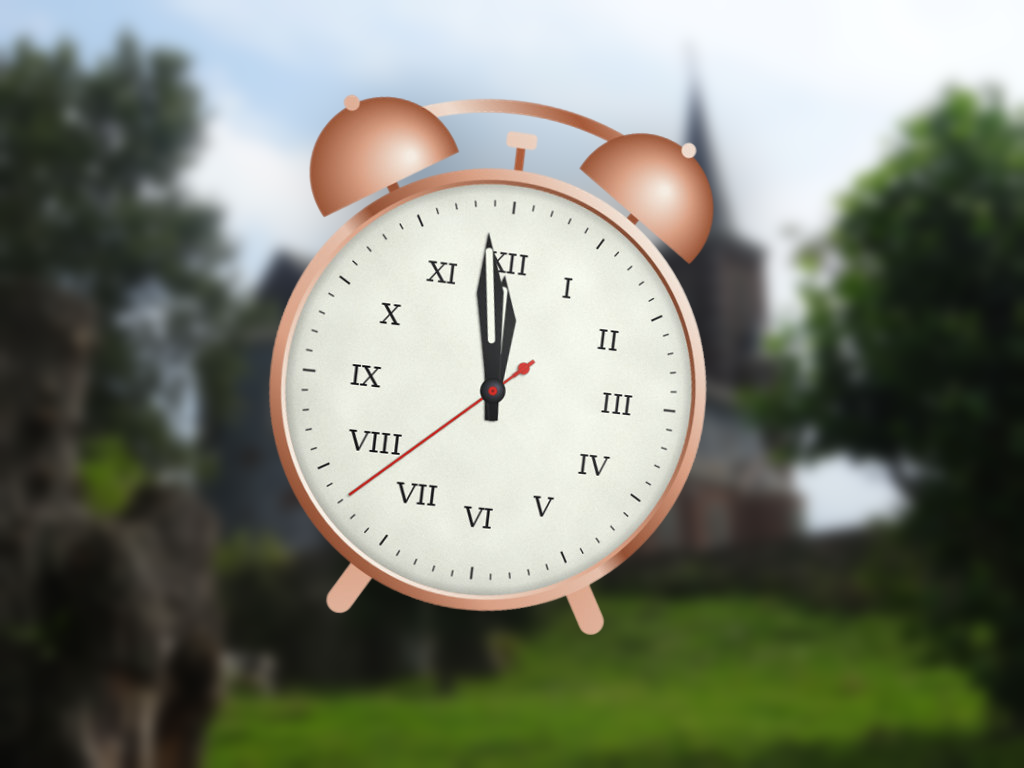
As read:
11.58.38
